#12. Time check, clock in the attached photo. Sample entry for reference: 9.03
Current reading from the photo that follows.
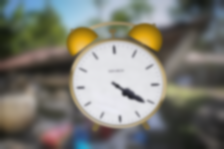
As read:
4.21
